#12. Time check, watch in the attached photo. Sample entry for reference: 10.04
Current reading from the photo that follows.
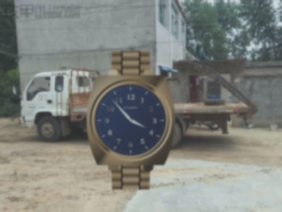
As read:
3.53
